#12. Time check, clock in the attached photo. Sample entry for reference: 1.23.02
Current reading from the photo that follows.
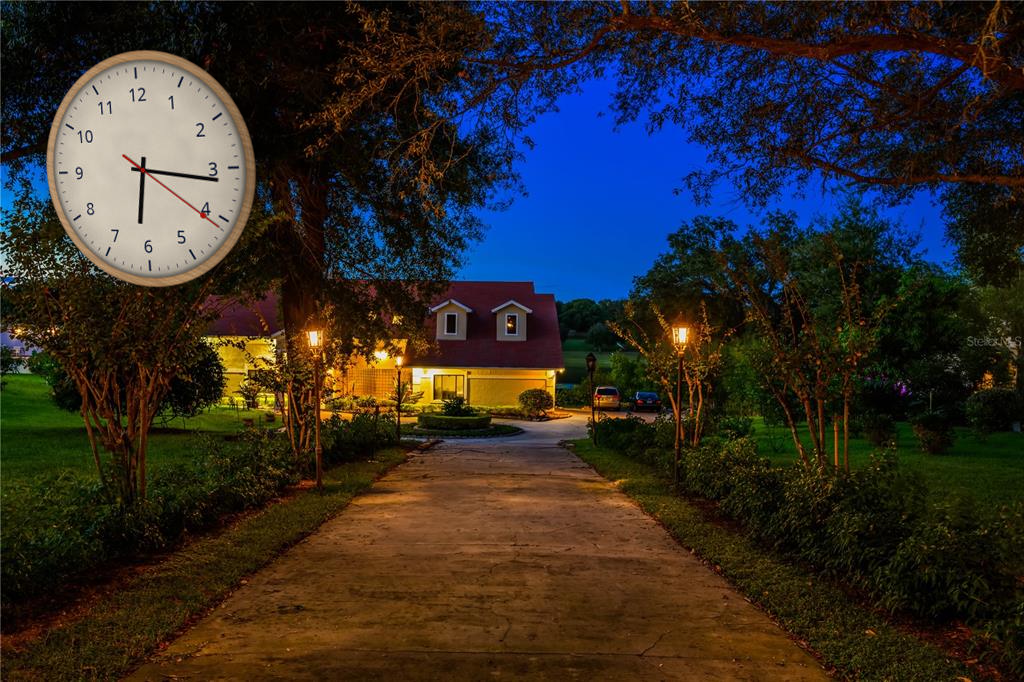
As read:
6.16.21
